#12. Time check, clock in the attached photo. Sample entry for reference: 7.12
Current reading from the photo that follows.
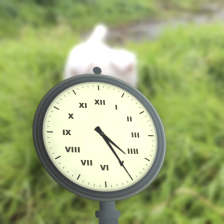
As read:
4.25
